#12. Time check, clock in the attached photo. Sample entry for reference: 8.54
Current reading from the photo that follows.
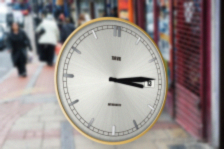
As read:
3.14
